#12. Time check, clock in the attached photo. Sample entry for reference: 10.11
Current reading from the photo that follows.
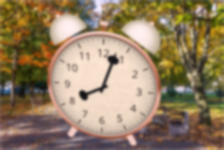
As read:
8.03
